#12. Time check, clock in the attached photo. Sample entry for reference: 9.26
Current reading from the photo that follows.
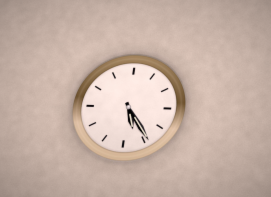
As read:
5.24
